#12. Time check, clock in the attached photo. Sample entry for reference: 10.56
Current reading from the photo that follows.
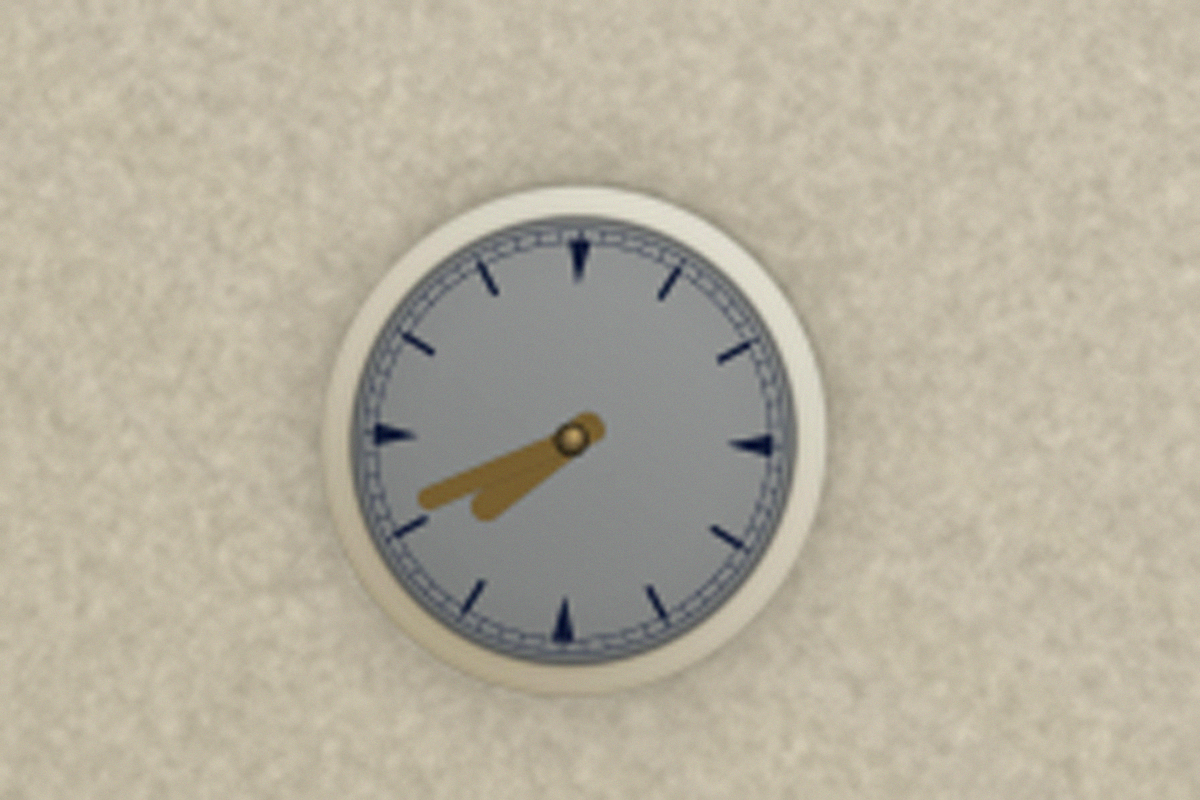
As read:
7.41
